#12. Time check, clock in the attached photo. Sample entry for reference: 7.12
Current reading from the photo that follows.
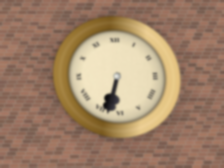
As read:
6.33
